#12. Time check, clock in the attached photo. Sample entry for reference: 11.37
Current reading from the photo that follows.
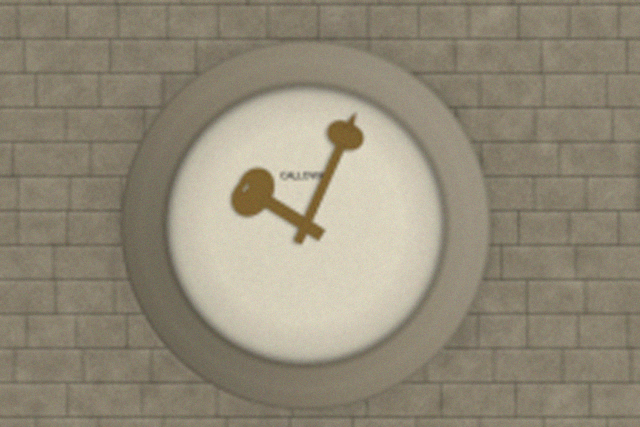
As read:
10.04
